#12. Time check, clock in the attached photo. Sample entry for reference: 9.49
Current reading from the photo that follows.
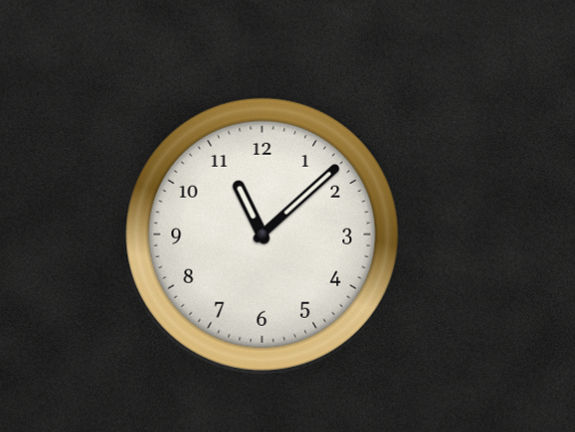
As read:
11.08
